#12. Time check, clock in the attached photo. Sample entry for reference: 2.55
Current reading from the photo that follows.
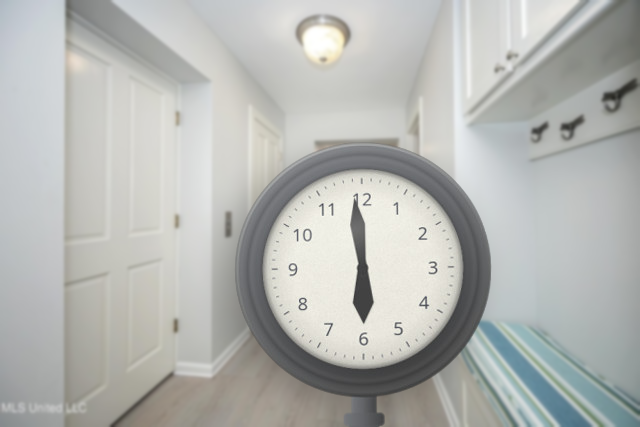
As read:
5.59
